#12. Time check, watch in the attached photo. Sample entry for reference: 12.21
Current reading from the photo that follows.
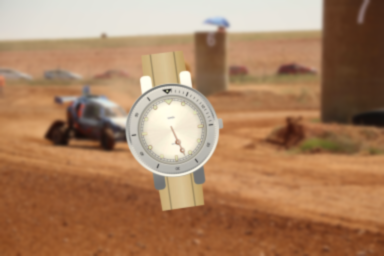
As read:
5.27
